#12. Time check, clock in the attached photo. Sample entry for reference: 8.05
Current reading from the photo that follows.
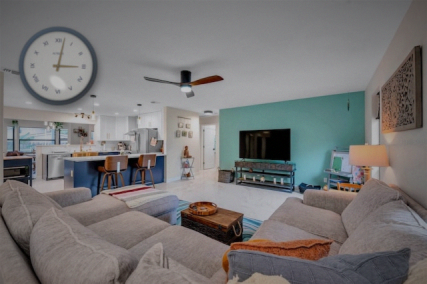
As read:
3.02
